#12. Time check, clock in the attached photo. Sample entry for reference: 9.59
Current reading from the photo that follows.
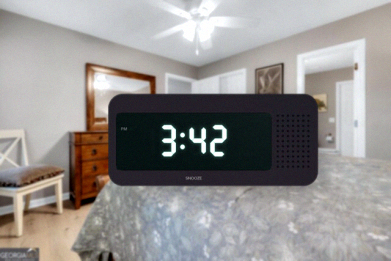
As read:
3.42
